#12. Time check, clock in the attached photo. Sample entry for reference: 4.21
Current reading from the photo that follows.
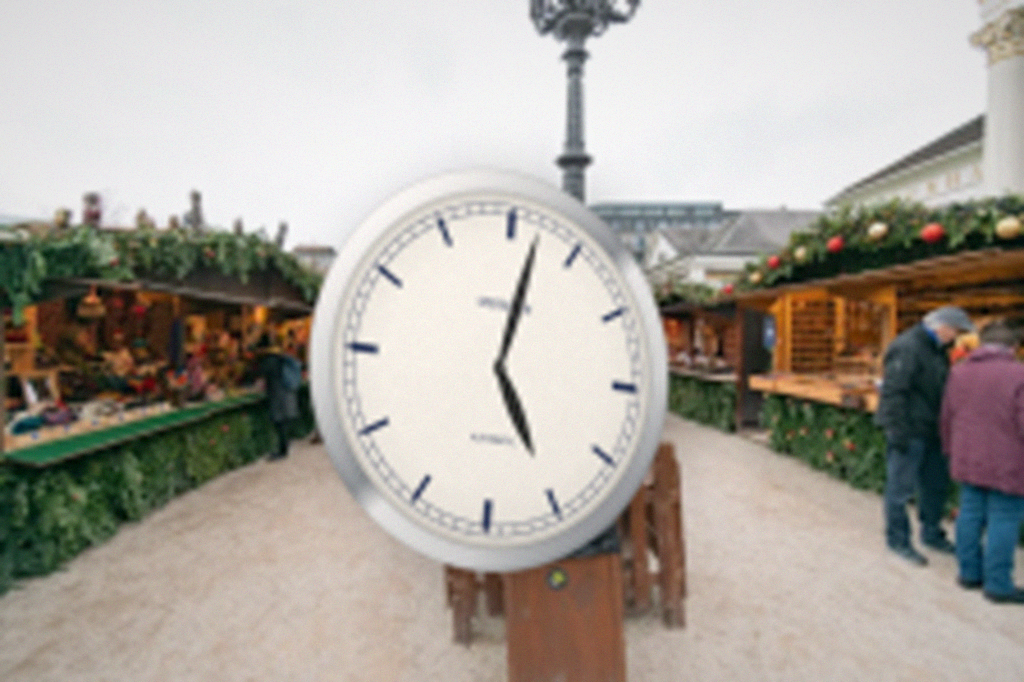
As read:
5.02
